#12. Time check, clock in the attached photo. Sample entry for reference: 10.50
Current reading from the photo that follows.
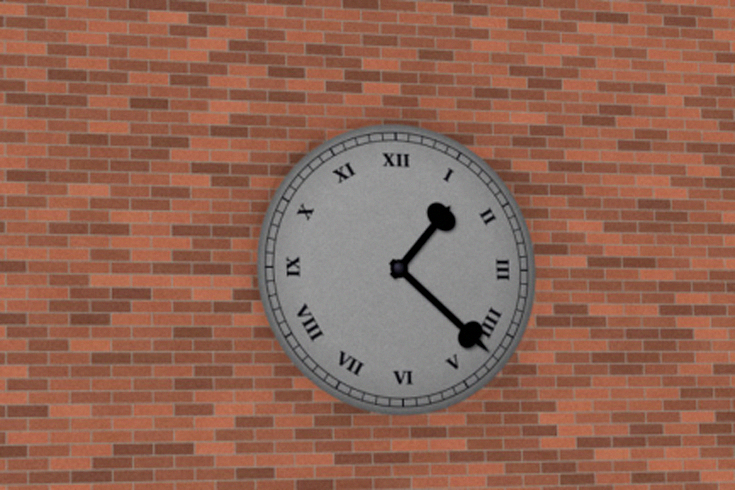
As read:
1.22
